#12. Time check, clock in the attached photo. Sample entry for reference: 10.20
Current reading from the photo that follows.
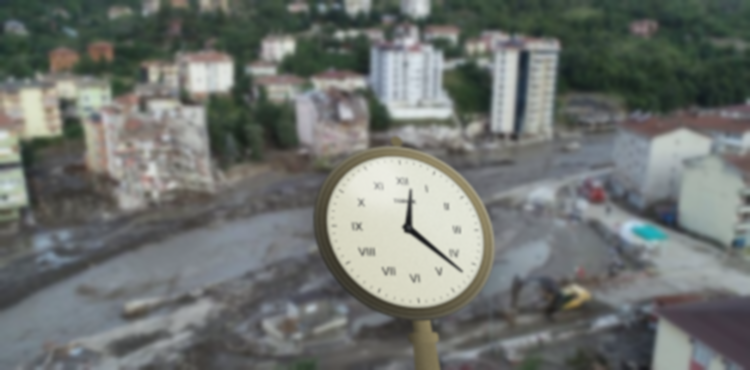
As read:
12.22
